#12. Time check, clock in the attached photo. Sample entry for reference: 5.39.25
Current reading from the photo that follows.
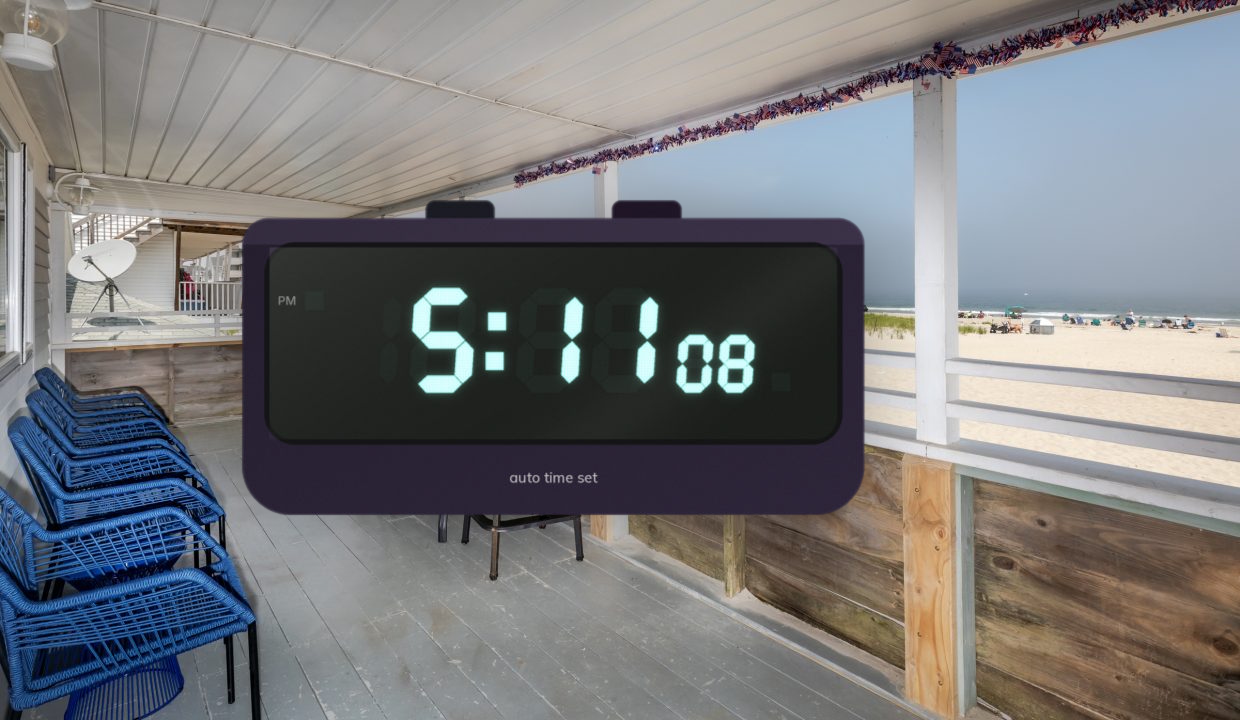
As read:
5.11.08
